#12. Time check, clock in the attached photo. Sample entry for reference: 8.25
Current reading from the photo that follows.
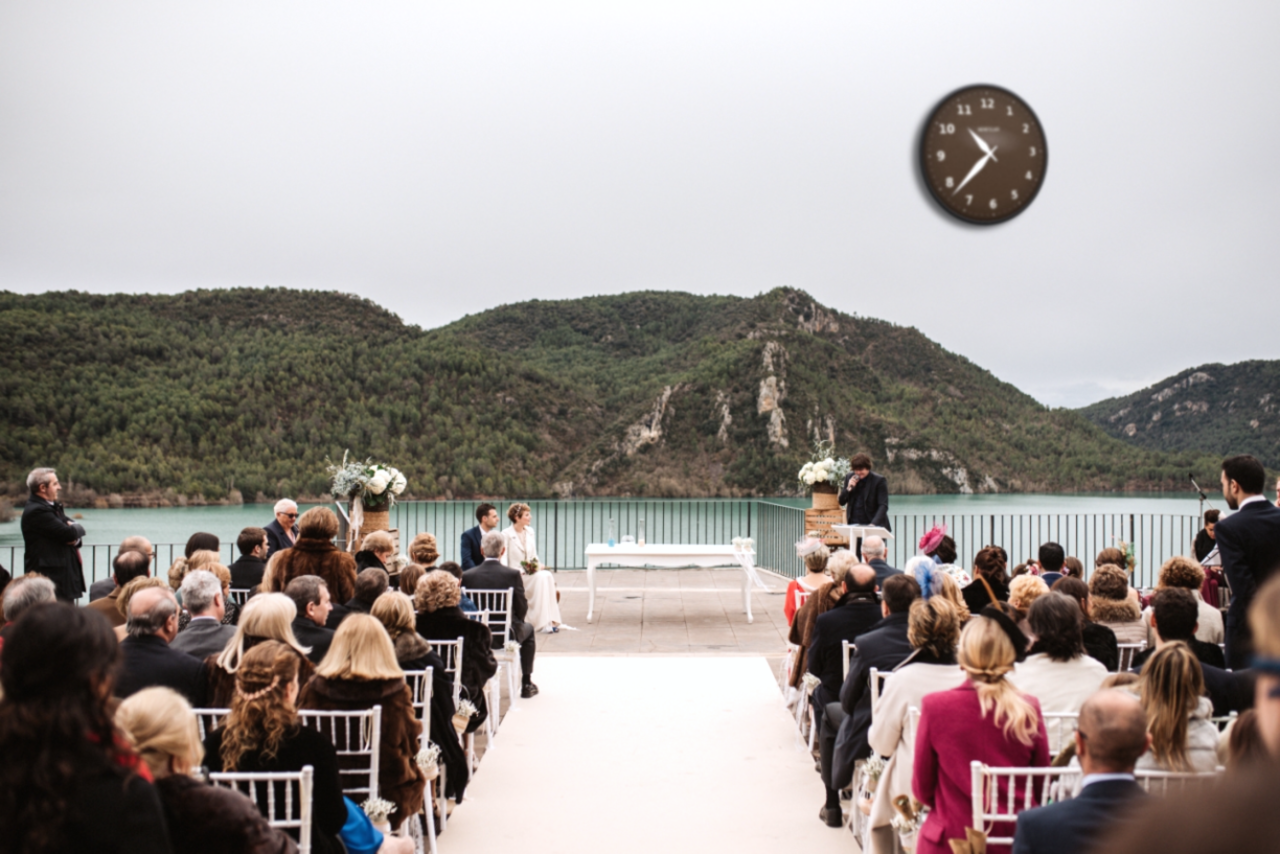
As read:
10.38
